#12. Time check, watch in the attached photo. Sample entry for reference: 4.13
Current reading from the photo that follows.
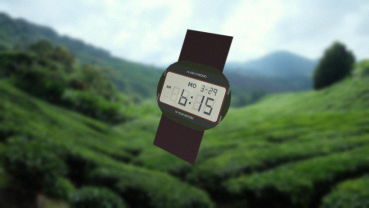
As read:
6.15
